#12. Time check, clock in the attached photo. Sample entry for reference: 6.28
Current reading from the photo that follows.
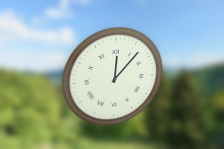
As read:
12.07
